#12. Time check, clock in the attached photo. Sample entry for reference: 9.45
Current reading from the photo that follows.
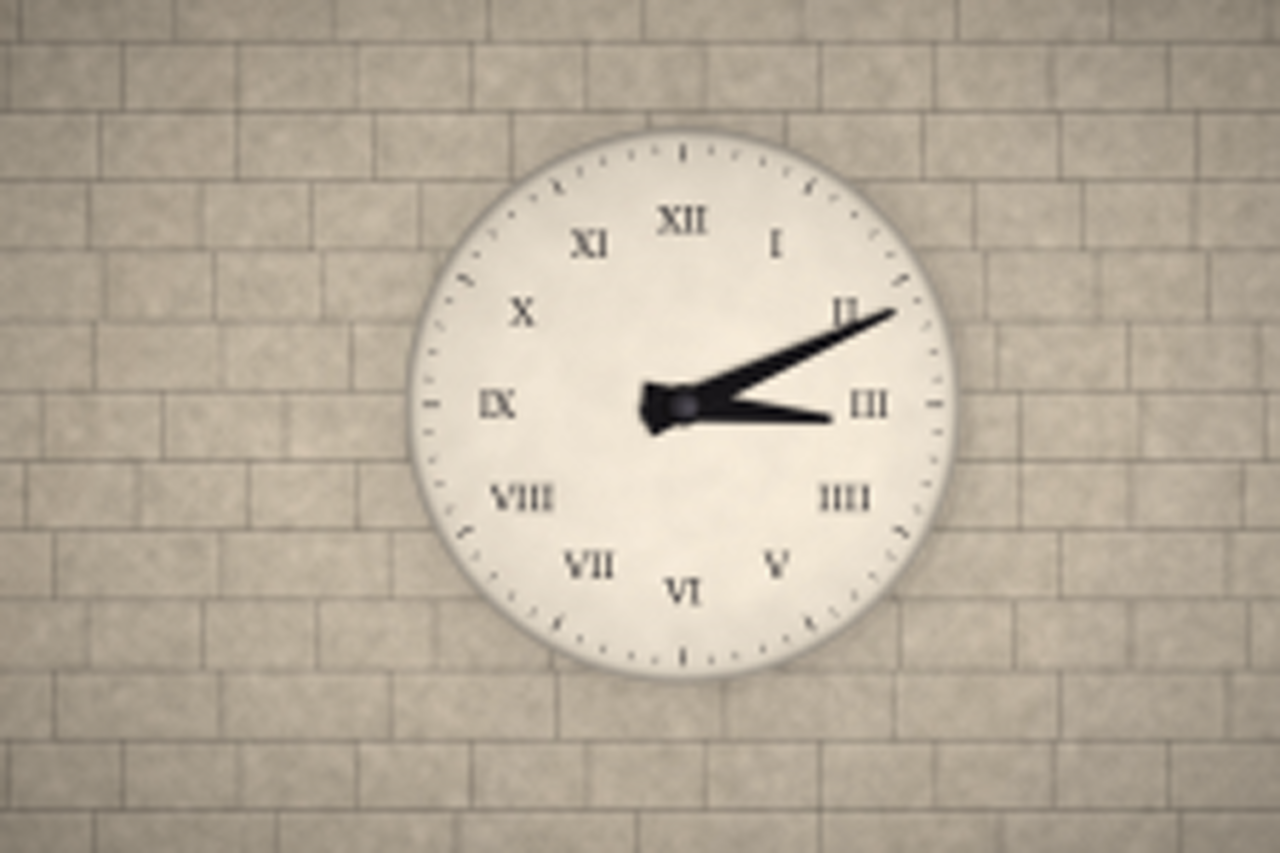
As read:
3.11
